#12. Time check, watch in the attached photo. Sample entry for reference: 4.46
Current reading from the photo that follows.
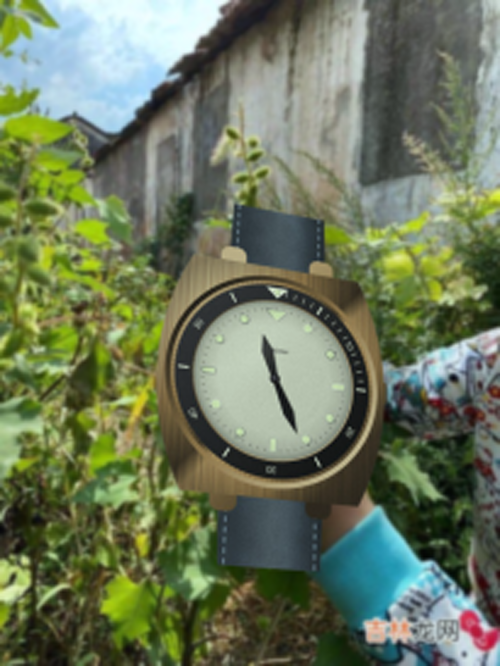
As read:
11.26
